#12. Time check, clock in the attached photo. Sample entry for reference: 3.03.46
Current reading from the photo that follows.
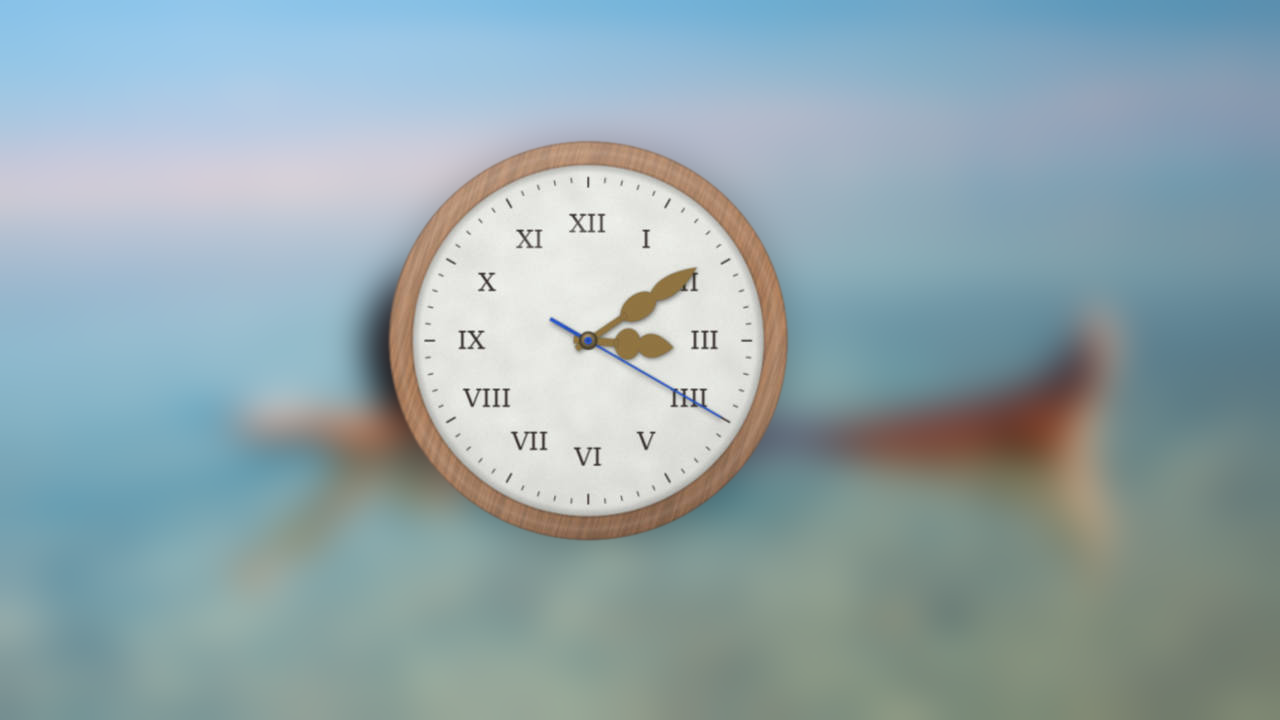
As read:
3.09.20
